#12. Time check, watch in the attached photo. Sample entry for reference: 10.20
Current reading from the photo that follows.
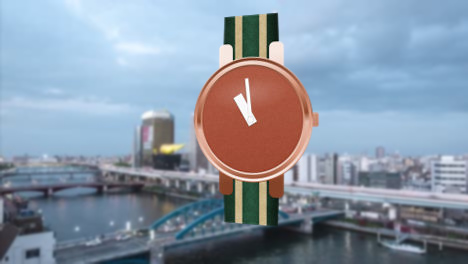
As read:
10.59
